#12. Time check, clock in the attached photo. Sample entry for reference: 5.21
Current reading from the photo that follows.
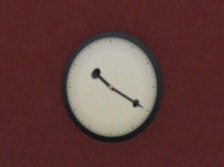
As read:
10.20
